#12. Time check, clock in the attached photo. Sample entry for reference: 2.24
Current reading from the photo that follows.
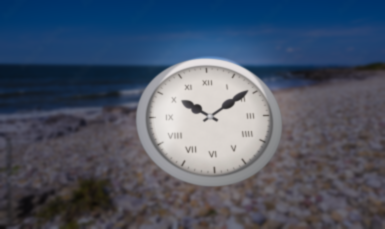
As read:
10.09
